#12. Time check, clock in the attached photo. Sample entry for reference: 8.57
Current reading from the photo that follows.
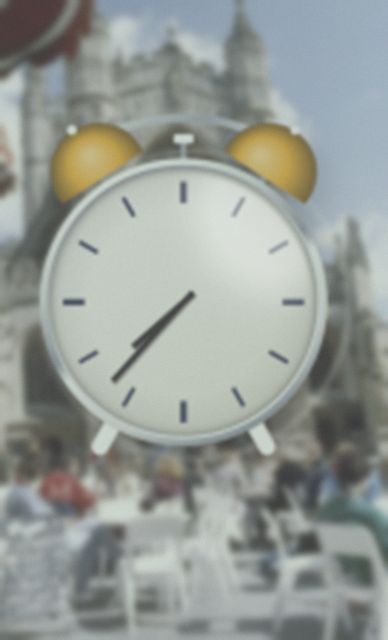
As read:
7.37
